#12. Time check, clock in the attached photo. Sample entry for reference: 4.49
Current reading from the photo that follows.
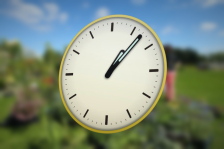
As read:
1.07
